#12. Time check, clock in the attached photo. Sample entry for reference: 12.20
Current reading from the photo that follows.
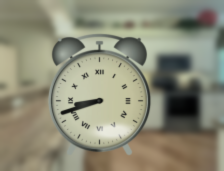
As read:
8.42
